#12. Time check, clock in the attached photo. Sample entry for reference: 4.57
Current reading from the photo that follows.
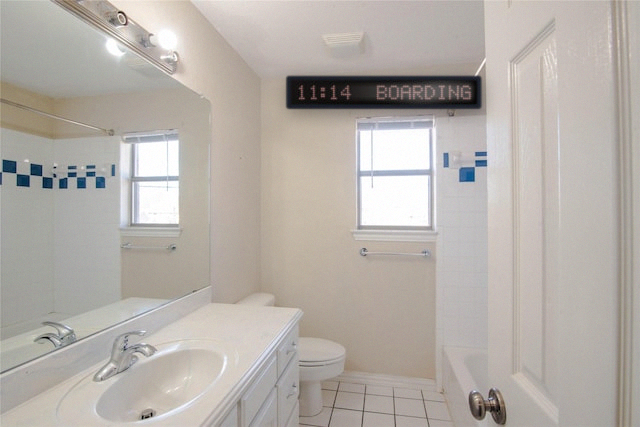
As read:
11.14
